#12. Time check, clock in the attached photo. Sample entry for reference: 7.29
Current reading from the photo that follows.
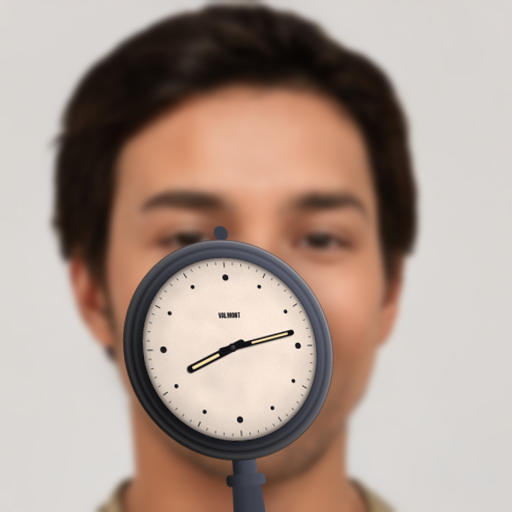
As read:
8.13
